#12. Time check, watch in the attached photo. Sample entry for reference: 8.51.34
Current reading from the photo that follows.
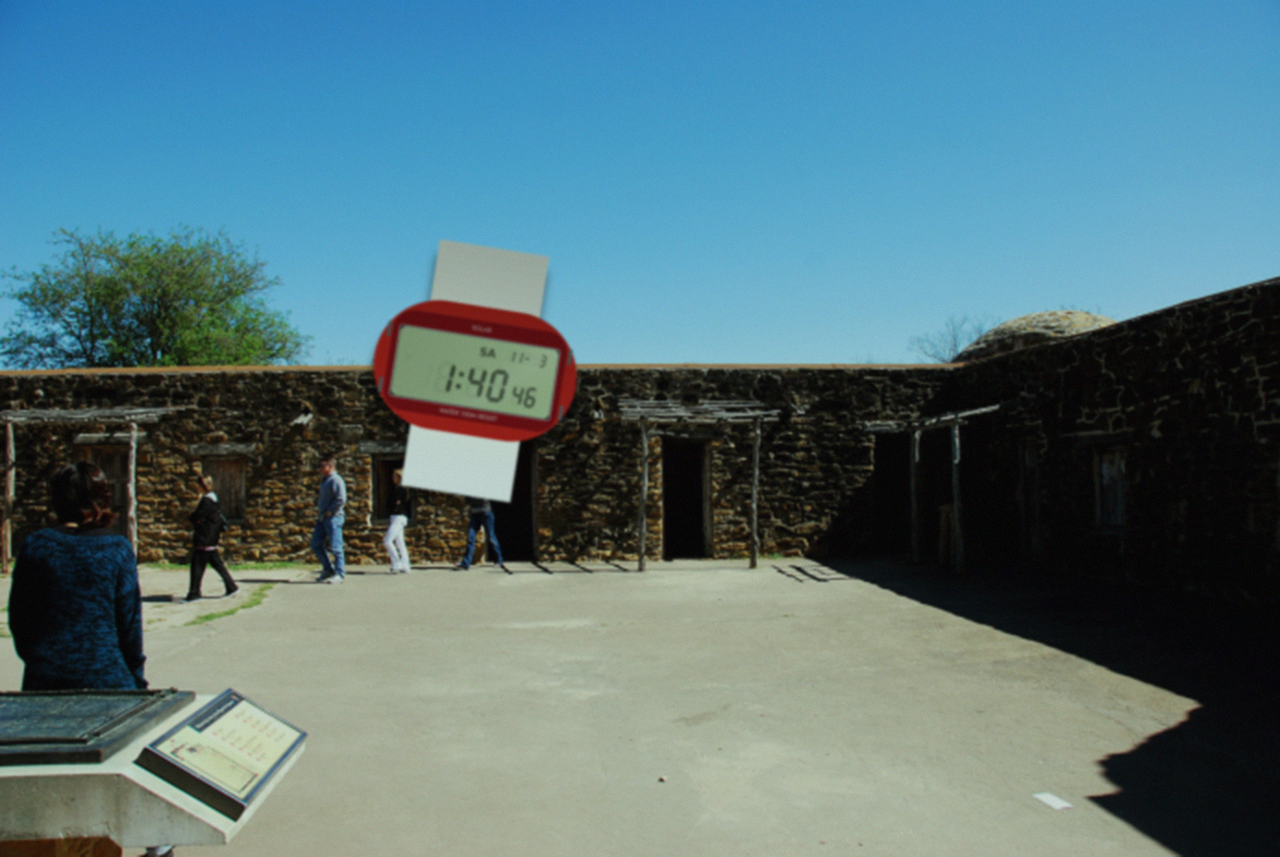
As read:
1.40.46
